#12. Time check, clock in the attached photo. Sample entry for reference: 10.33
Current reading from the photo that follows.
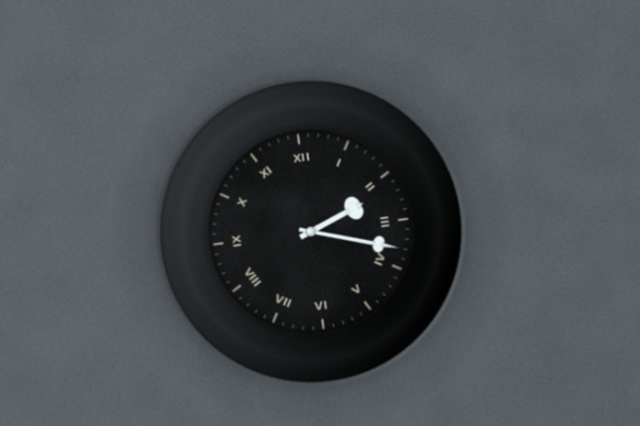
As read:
2.18
